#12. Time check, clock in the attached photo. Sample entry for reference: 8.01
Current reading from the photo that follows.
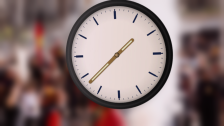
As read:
1.38
